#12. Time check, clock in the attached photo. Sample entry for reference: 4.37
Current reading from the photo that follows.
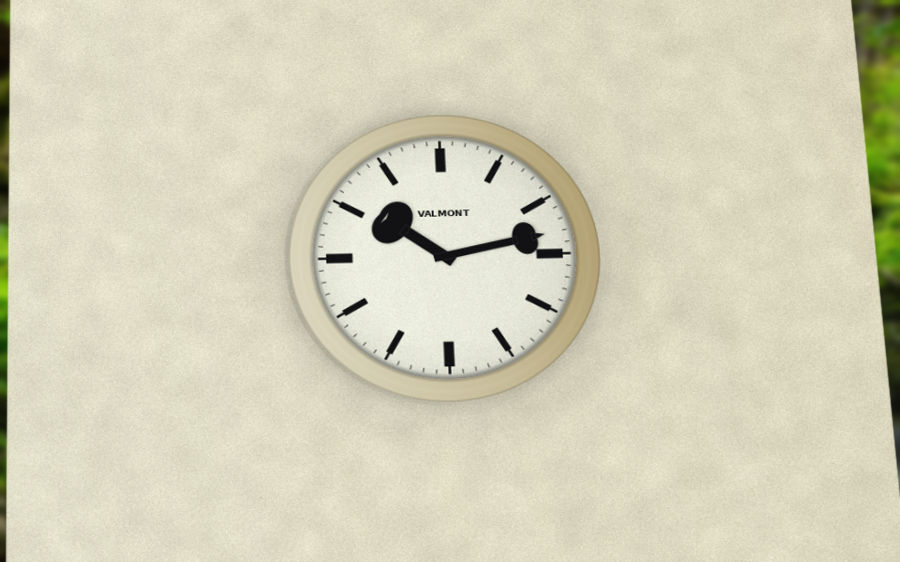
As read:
10.13
